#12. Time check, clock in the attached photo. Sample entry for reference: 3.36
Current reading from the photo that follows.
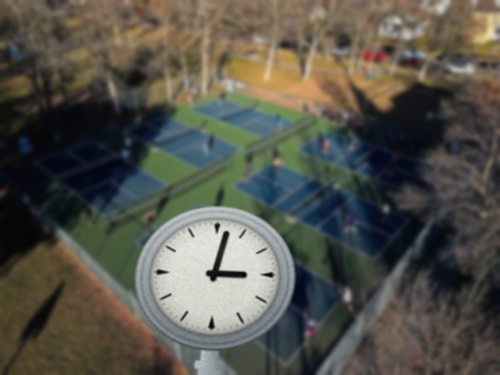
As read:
3.02
